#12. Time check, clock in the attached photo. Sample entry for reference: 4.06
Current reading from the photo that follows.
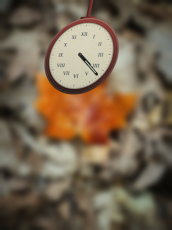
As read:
4.22
